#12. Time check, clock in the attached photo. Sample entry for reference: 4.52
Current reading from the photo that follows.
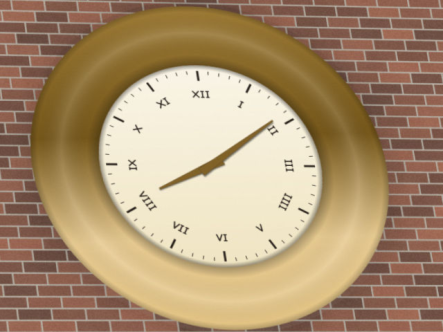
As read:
8.09
